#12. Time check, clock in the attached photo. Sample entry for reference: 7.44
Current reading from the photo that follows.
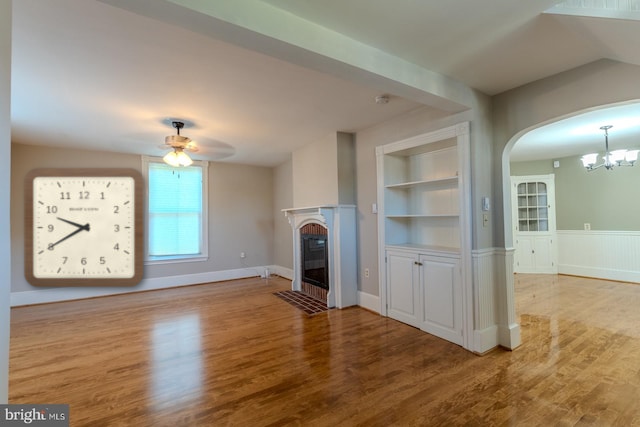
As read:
9.40
